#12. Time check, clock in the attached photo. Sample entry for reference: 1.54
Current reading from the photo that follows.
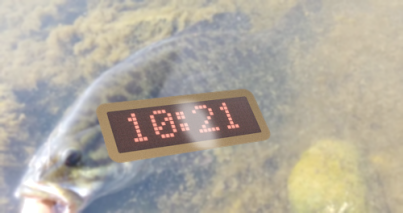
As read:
10.21
